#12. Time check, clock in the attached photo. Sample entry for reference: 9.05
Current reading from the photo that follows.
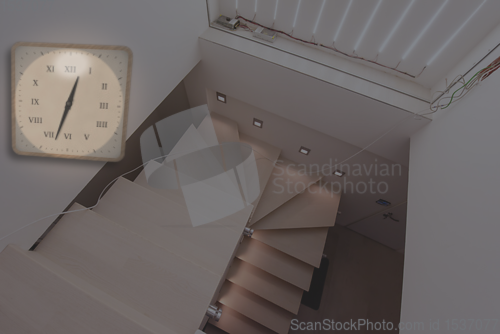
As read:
12.33
